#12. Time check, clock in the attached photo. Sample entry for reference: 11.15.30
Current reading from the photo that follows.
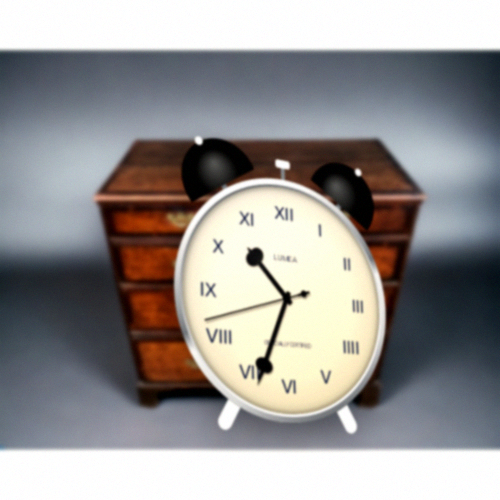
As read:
10.33.42
